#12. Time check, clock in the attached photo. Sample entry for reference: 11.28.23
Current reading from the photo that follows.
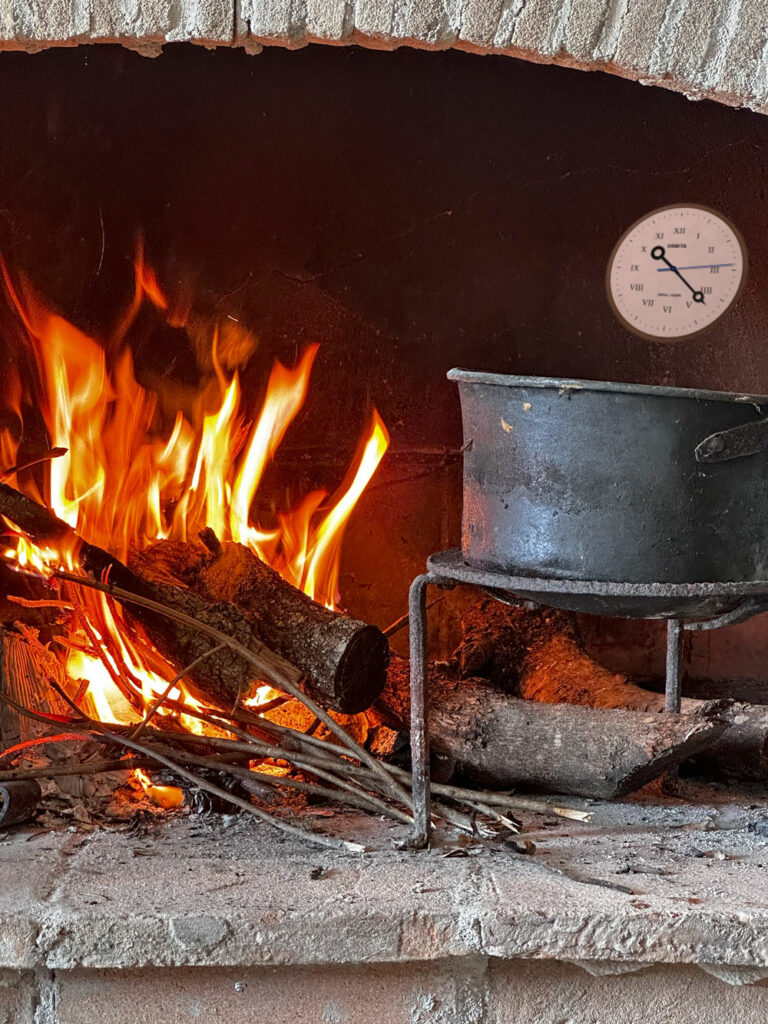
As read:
10.22.14
